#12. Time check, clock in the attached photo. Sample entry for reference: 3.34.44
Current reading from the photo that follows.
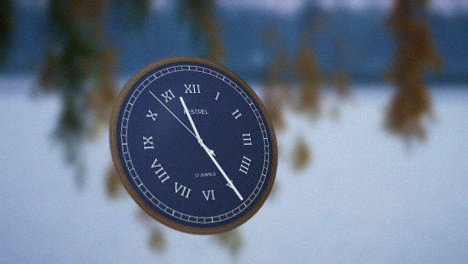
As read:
11.24.53
